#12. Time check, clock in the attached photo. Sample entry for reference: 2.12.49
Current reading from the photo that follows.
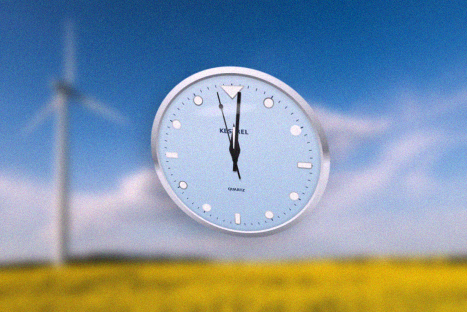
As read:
12.00.58
